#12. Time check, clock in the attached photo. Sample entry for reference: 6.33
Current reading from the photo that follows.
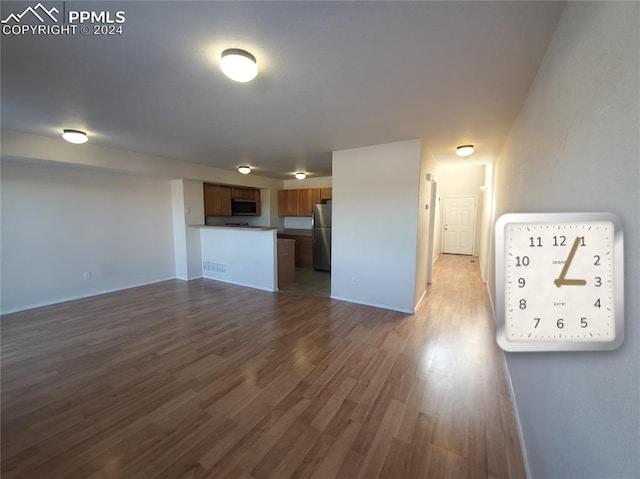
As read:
3.04
